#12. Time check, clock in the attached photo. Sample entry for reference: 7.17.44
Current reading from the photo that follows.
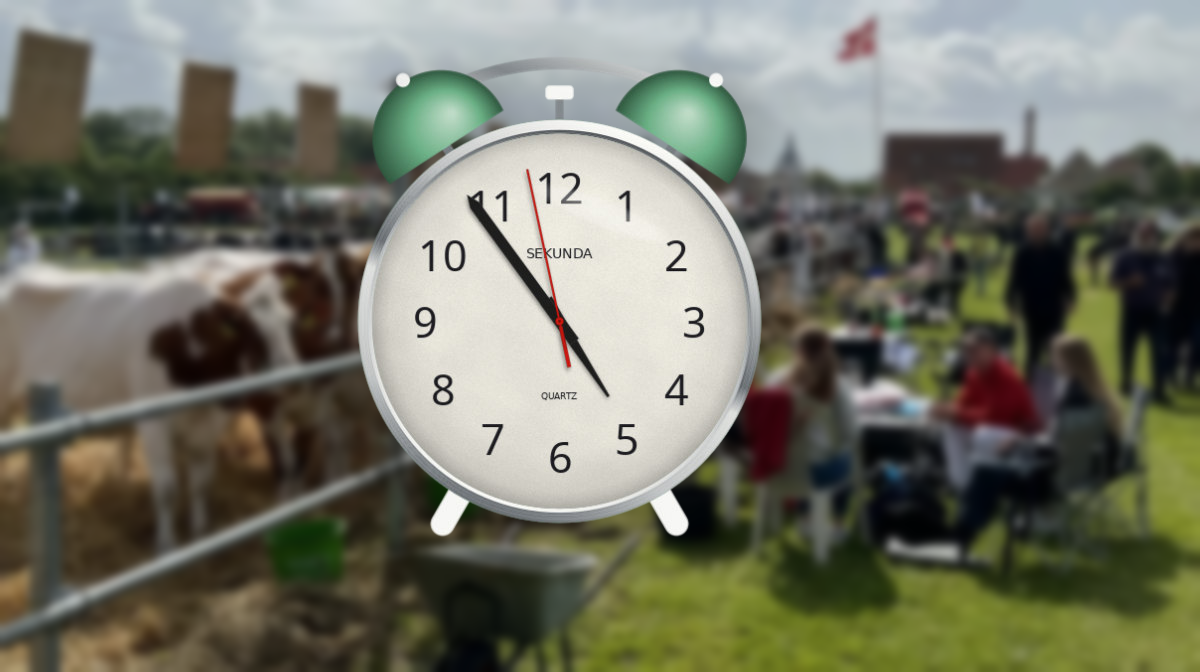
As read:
4.53.58
